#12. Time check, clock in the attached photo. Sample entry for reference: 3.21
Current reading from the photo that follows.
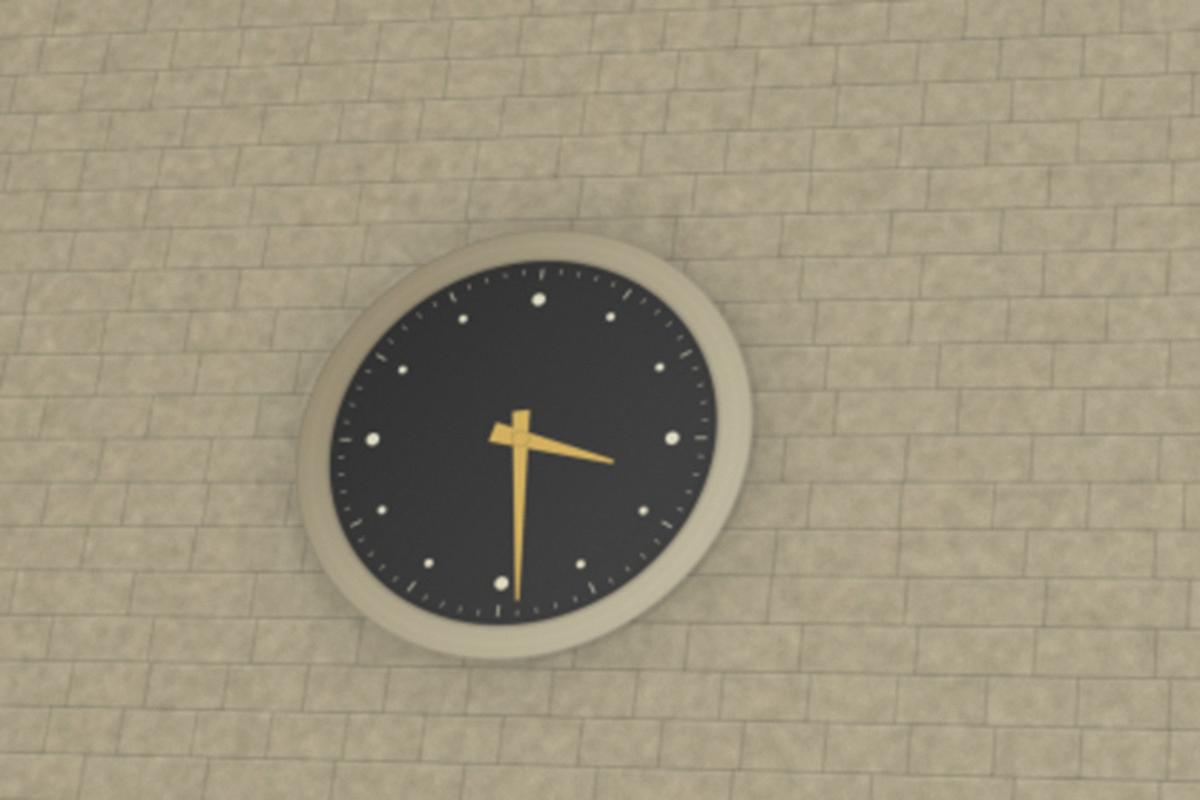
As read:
3.29
